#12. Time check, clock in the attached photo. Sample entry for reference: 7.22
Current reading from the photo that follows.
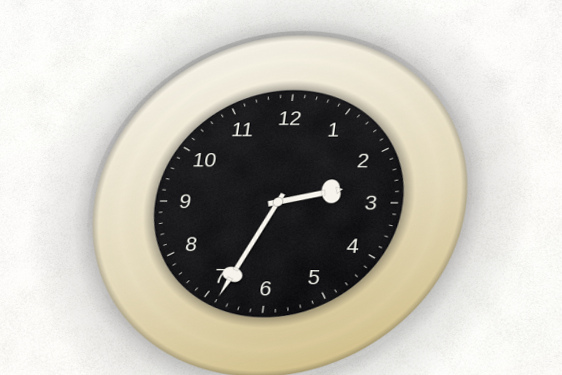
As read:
2.34
